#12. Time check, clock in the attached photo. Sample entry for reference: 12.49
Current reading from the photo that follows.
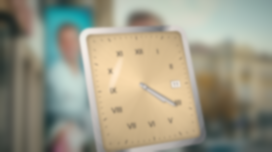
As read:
4.21
